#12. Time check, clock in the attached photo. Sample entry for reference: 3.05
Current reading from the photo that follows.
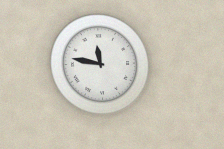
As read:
11.47
